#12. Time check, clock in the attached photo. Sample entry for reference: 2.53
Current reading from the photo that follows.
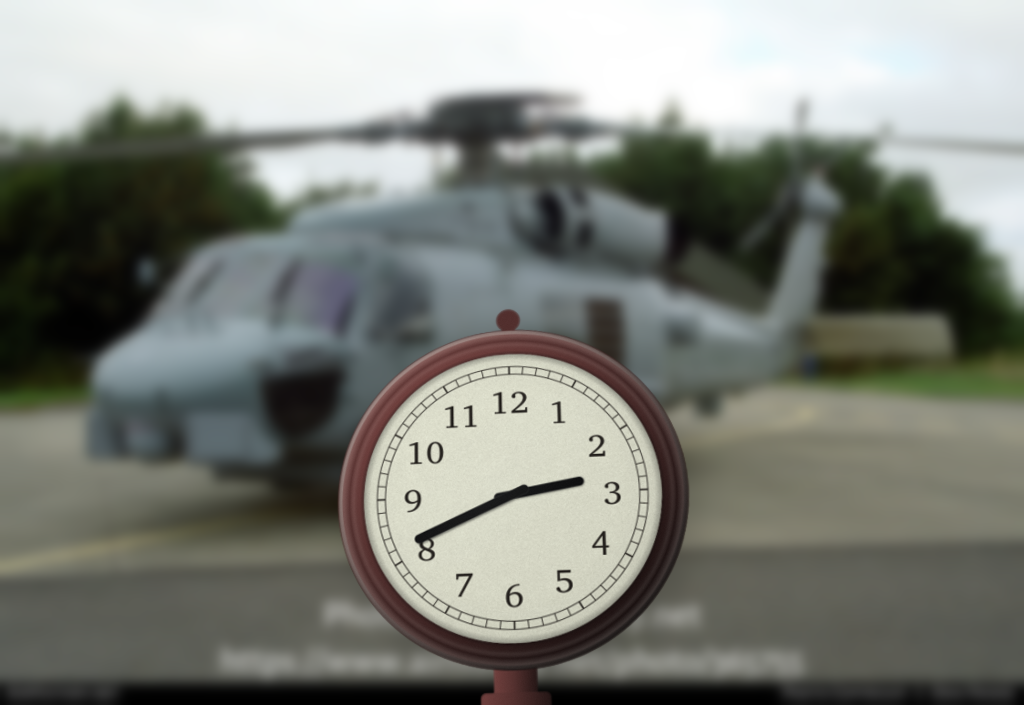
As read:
2.41
